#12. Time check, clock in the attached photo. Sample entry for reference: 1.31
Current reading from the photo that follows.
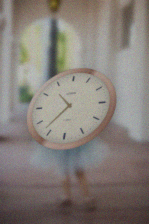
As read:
10.37
